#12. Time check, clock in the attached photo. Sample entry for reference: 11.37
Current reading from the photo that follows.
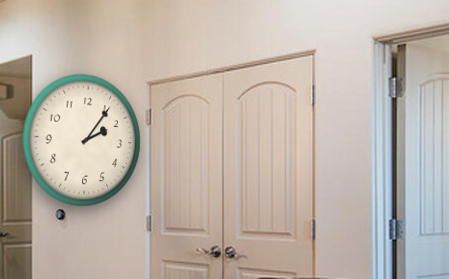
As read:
2.06
